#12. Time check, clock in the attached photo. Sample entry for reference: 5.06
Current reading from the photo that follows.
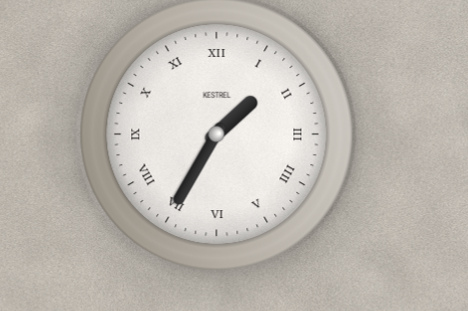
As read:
1.35
